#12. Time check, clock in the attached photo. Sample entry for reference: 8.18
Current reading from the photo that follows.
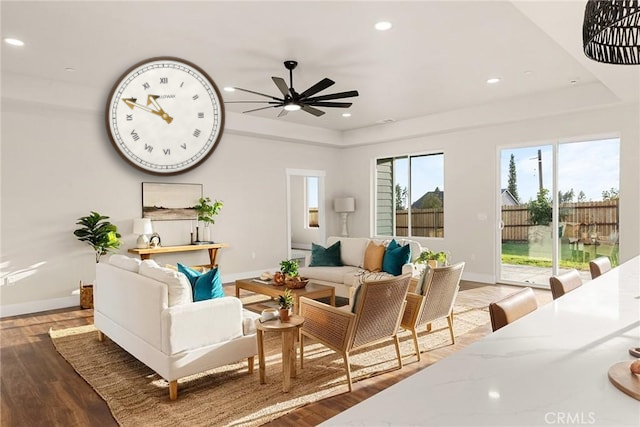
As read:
10.49
